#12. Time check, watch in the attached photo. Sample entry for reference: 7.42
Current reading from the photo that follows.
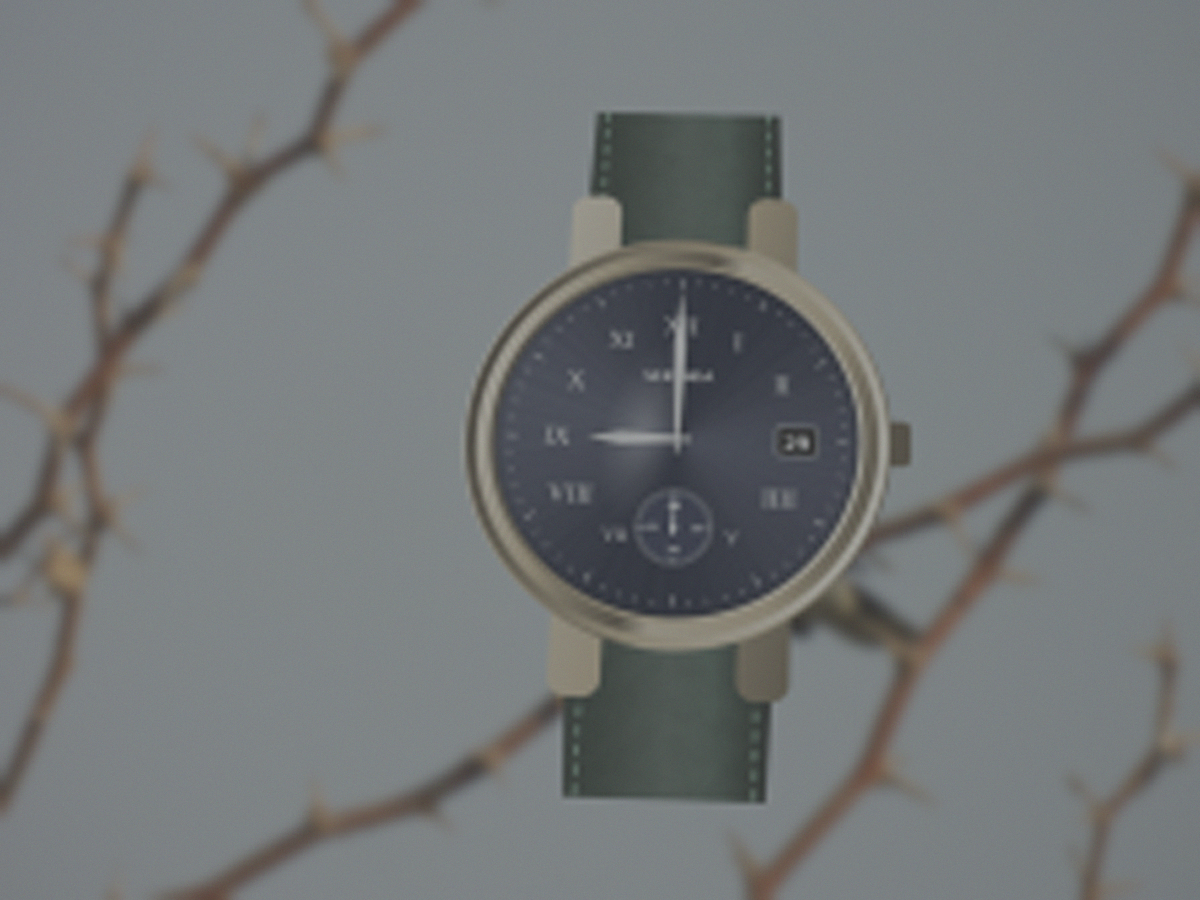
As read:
9.00
